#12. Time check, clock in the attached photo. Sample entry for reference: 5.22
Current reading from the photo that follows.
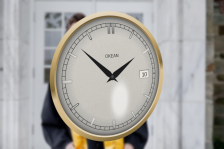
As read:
1.52
